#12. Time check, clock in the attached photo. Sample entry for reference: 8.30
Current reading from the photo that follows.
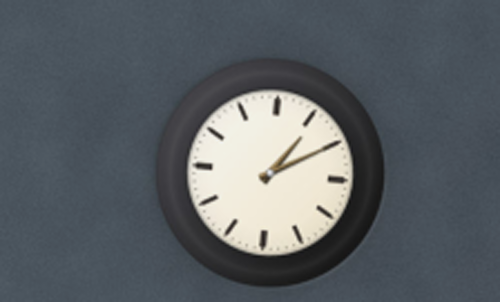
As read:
1.10
